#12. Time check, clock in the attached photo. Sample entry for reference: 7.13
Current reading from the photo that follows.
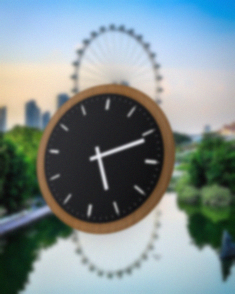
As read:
5.11
